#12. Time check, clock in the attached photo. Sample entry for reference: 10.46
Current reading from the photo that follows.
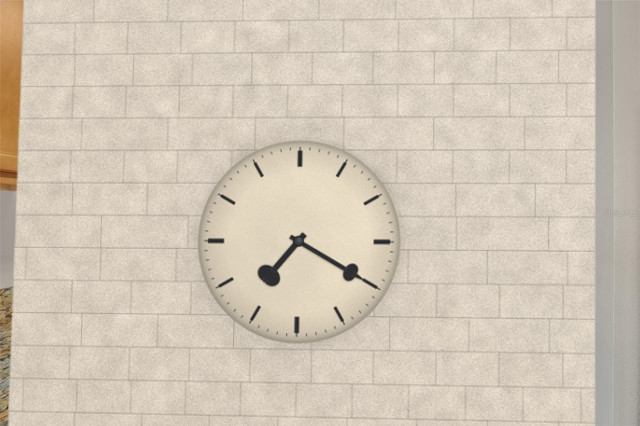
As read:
7.20
